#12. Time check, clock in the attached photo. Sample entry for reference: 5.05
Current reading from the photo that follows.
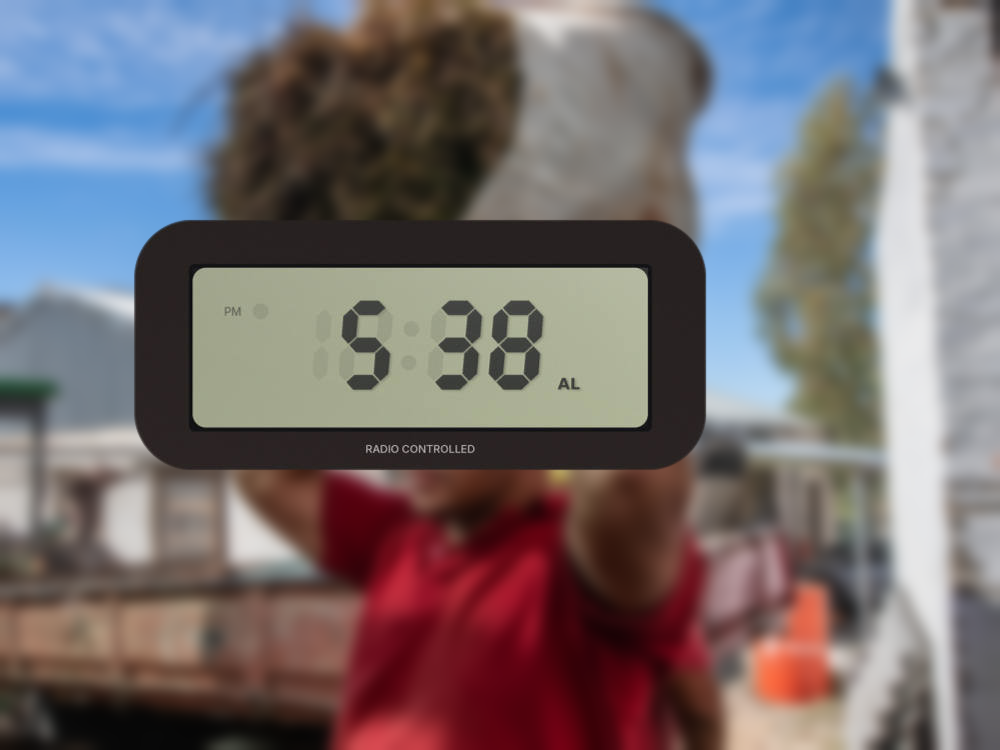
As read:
5.38
